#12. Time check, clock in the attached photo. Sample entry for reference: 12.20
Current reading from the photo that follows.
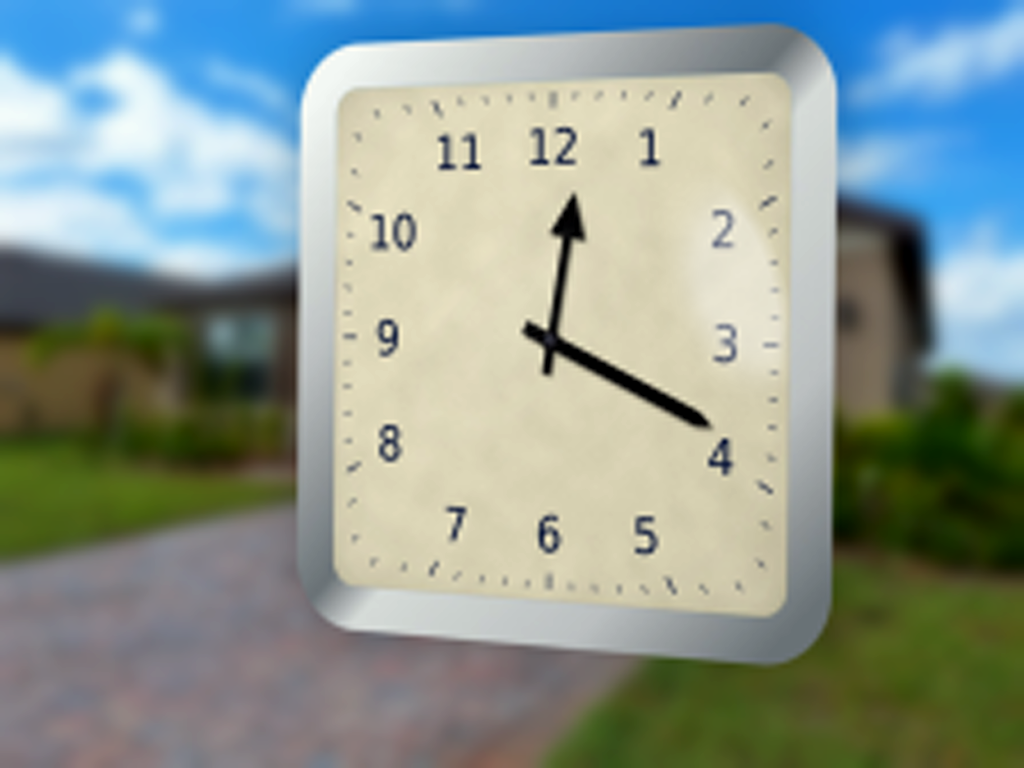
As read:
12.19
